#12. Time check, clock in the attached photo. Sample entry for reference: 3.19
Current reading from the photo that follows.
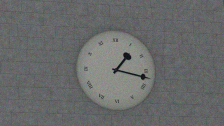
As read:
1.17
